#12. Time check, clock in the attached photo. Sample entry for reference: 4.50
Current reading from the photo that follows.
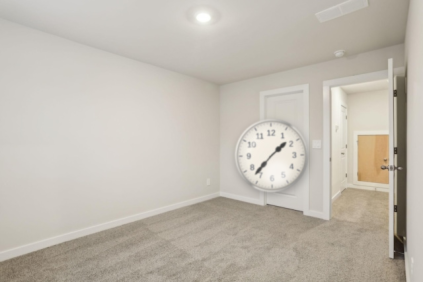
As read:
1.37
